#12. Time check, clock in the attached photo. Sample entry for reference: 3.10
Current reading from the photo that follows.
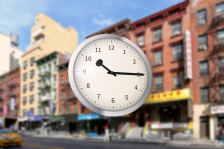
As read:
10.15
